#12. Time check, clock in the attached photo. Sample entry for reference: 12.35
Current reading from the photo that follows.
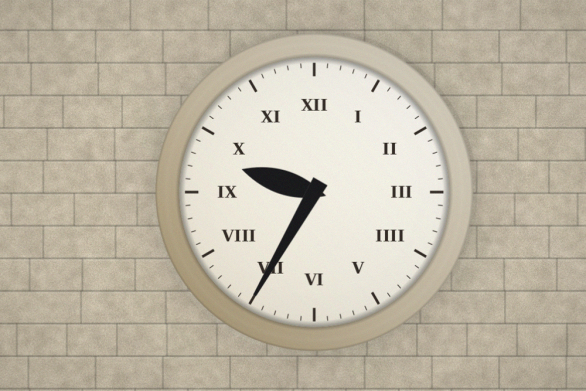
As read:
9.35
